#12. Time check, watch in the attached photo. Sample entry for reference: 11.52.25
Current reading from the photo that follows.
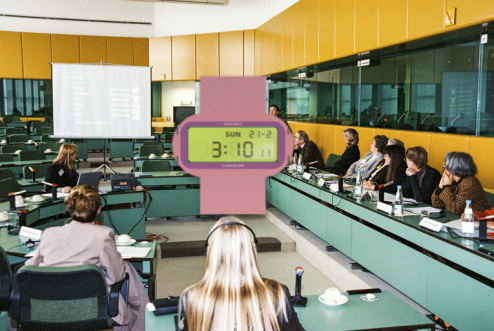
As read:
3.10.11
